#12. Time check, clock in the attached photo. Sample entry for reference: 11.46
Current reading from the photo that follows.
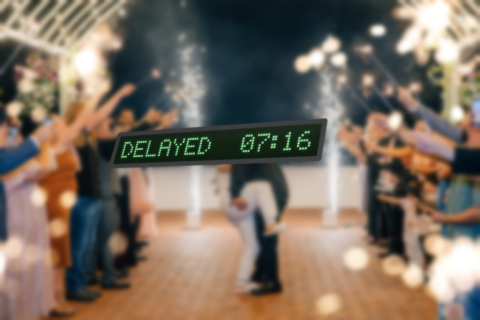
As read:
7.16
